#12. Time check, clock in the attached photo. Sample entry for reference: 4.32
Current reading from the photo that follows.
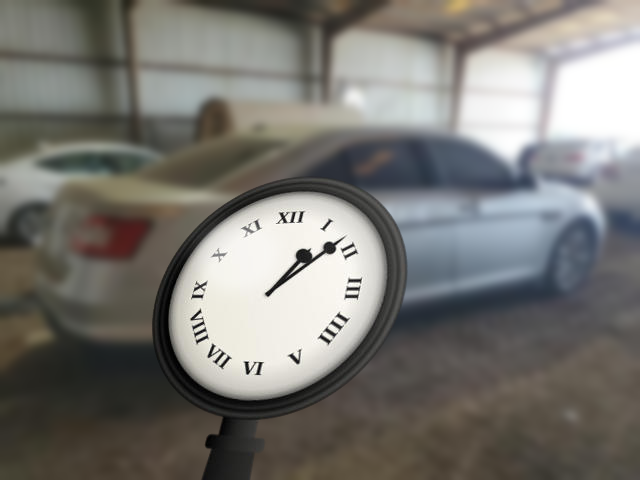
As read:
1.08
